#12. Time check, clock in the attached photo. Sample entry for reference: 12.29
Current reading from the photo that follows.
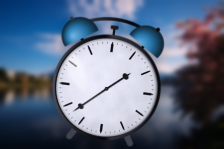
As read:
1.38
